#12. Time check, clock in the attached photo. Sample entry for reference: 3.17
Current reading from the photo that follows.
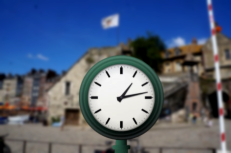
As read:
1.13
